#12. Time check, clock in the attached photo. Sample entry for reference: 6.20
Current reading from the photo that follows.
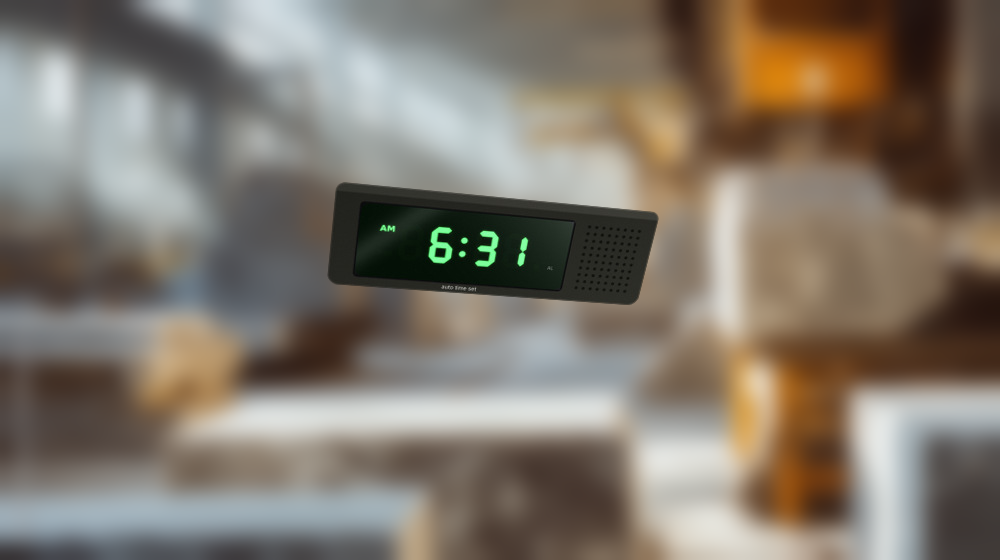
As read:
6.31
